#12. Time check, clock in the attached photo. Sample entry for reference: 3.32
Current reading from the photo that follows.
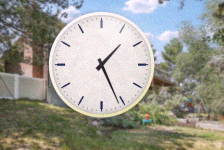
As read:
1.26
